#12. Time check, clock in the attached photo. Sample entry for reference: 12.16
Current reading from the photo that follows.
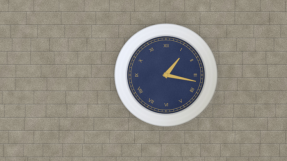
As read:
1.17
